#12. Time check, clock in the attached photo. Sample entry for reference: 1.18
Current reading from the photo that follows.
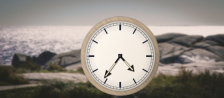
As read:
4.36
